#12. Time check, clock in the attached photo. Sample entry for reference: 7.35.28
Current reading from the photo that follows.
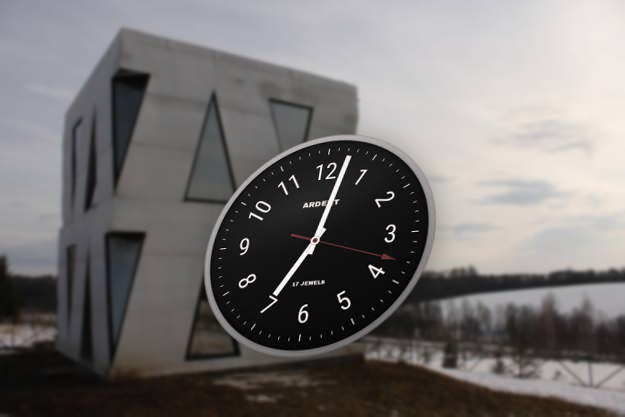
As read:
7.02.18
